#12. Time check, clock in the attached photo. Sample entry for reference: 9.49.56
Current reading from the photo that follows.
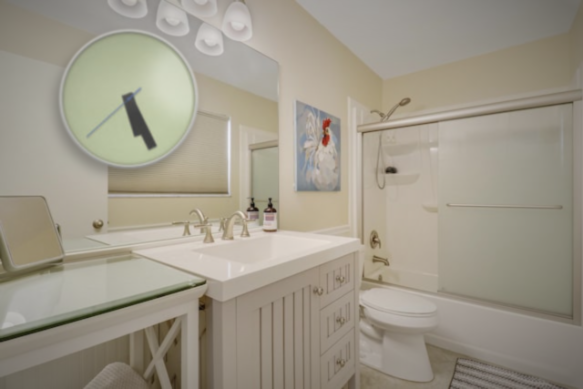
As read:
5.25.38
